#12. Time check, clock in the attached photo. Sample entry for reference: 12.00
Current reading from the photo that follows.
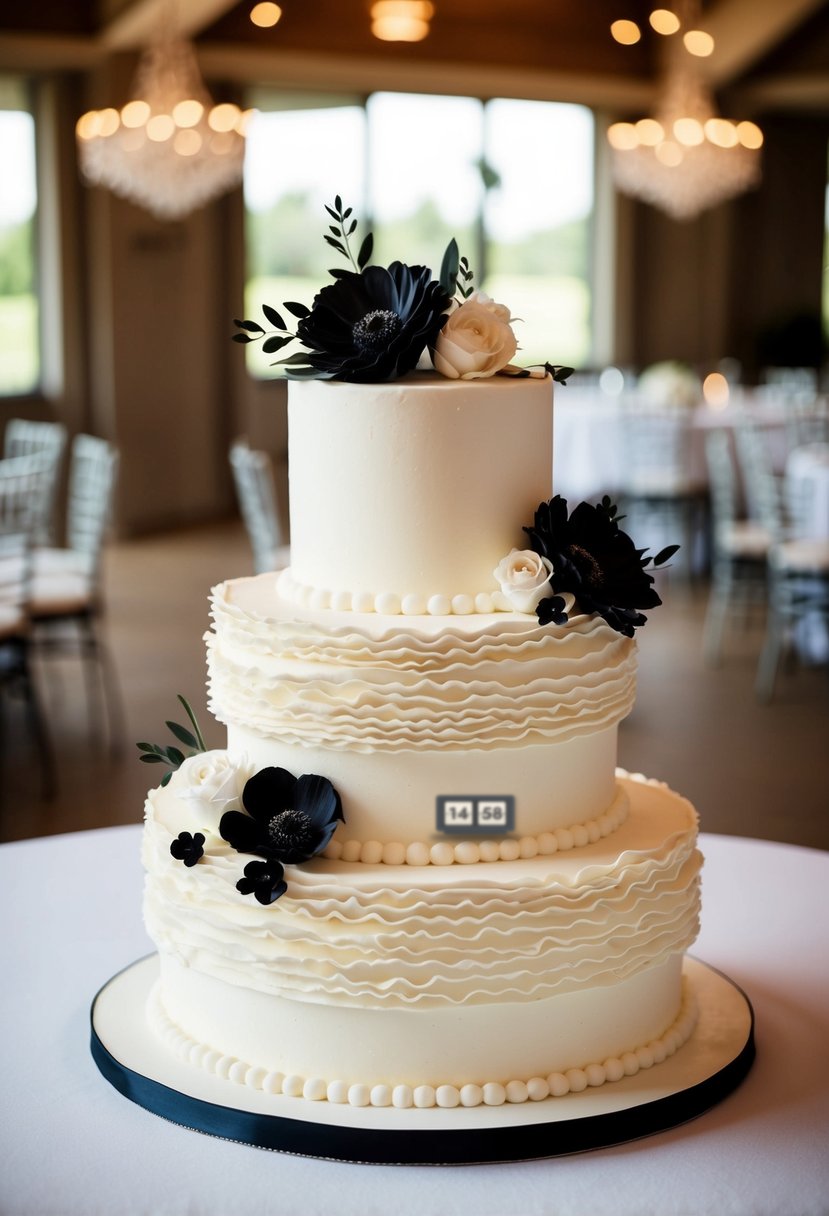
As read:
14.58
